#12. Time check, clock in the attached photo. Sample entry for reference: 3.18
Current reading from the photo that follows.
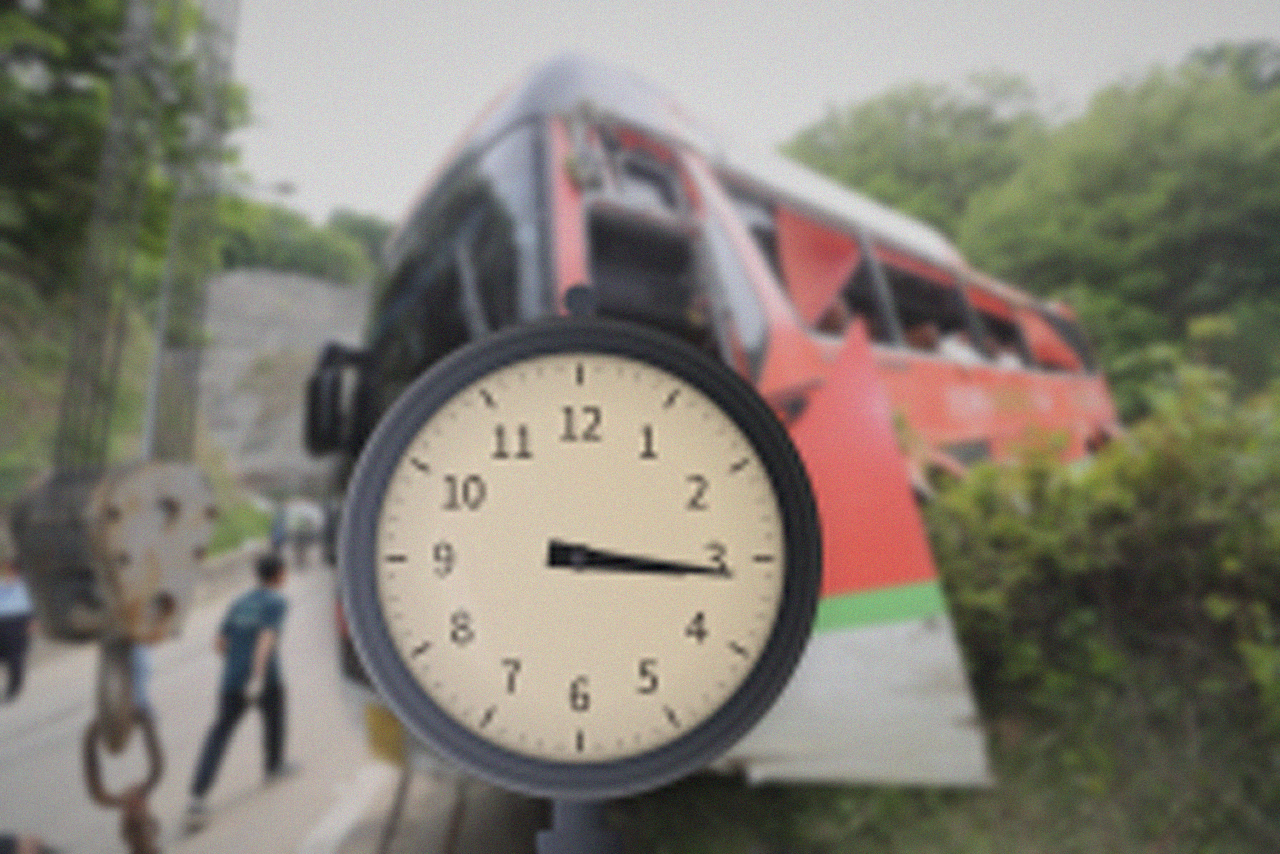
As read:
3.16
